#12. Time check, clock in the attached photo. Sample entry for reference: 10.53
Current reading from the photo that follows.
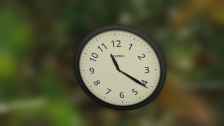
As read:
11.21
